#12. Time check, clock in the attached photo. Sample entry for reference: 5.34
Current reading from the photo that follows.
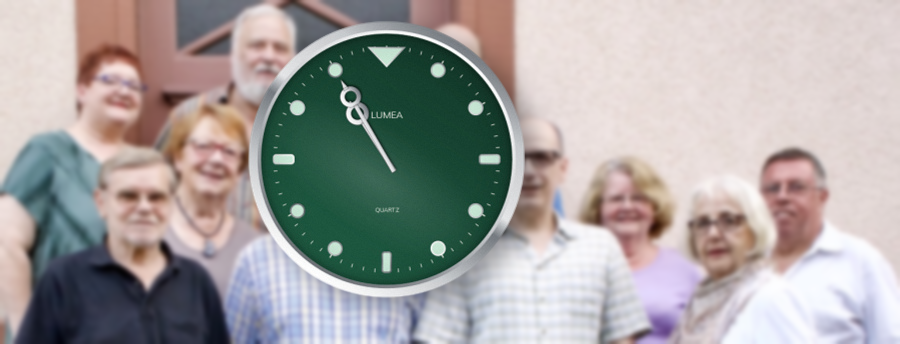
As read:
10.55
